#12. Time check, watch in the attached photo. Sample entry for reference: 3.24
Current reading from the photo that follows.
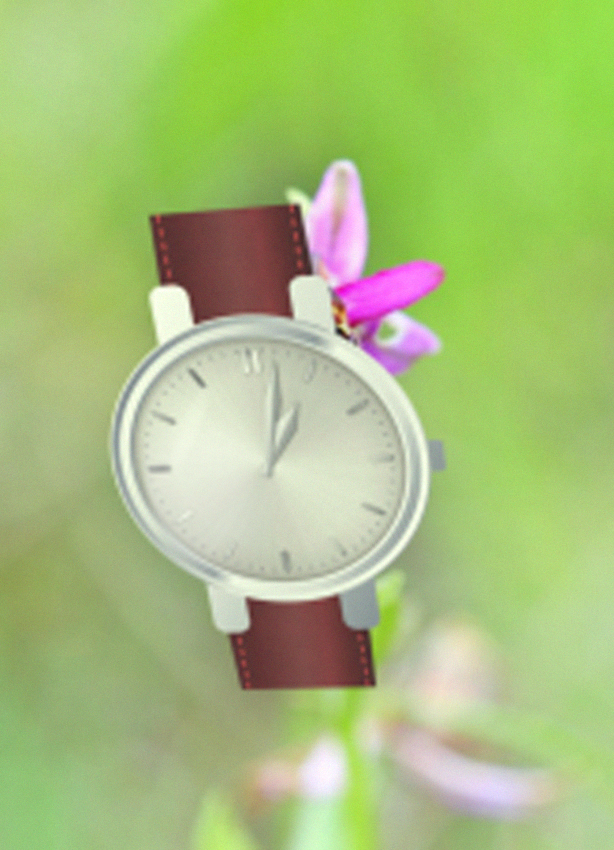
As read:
1.02
